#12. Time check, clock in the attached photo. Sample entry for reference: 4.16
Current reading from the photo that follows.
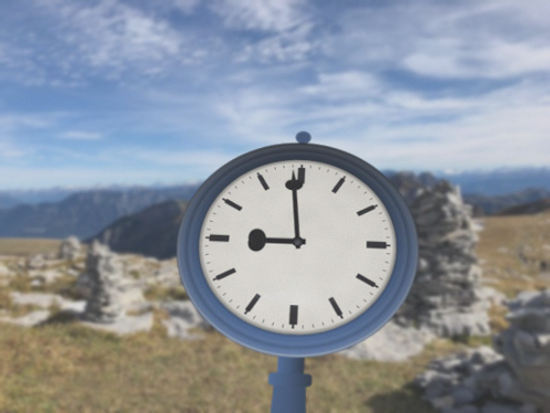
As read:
8.59
